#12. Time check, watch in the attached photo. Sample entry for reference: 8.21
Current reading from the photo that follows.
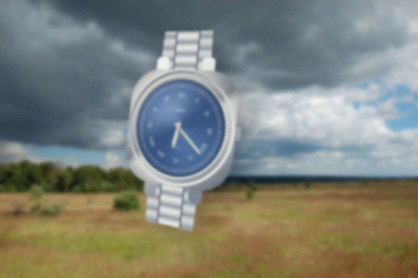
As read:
6.22
